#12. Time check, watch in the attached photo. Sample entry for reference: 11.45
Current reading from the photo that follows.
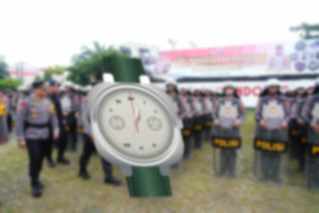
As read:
12.32
